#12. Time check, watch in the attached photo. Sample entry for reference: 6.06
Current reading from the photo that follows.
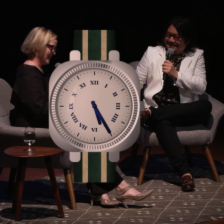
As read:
5.25
